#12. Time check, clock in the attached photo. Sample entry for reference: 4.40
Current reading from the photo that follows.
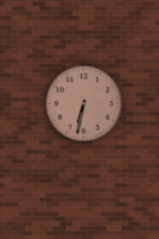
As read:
6.32
